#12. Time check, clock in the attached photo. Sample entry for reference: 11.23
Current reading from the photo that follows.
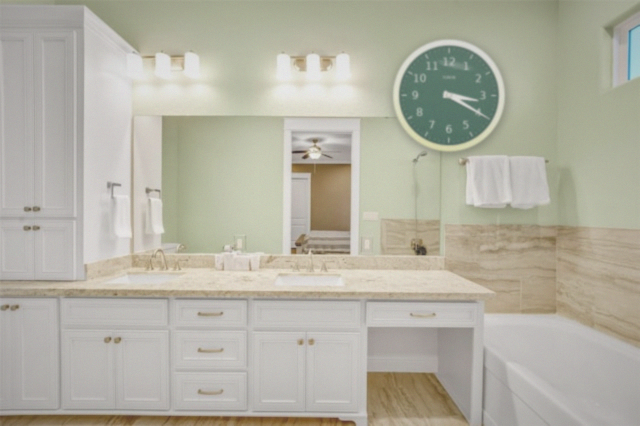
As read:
3.20
